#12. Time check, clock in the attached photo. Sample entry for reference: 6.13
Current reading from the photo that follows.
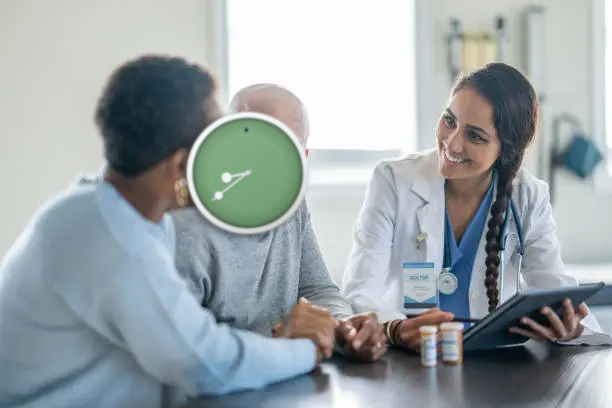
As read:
8.39
